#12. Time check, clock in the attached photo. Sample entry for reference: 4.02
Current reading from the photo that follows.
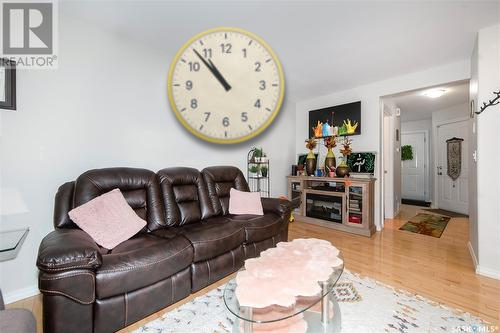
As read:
10.53
